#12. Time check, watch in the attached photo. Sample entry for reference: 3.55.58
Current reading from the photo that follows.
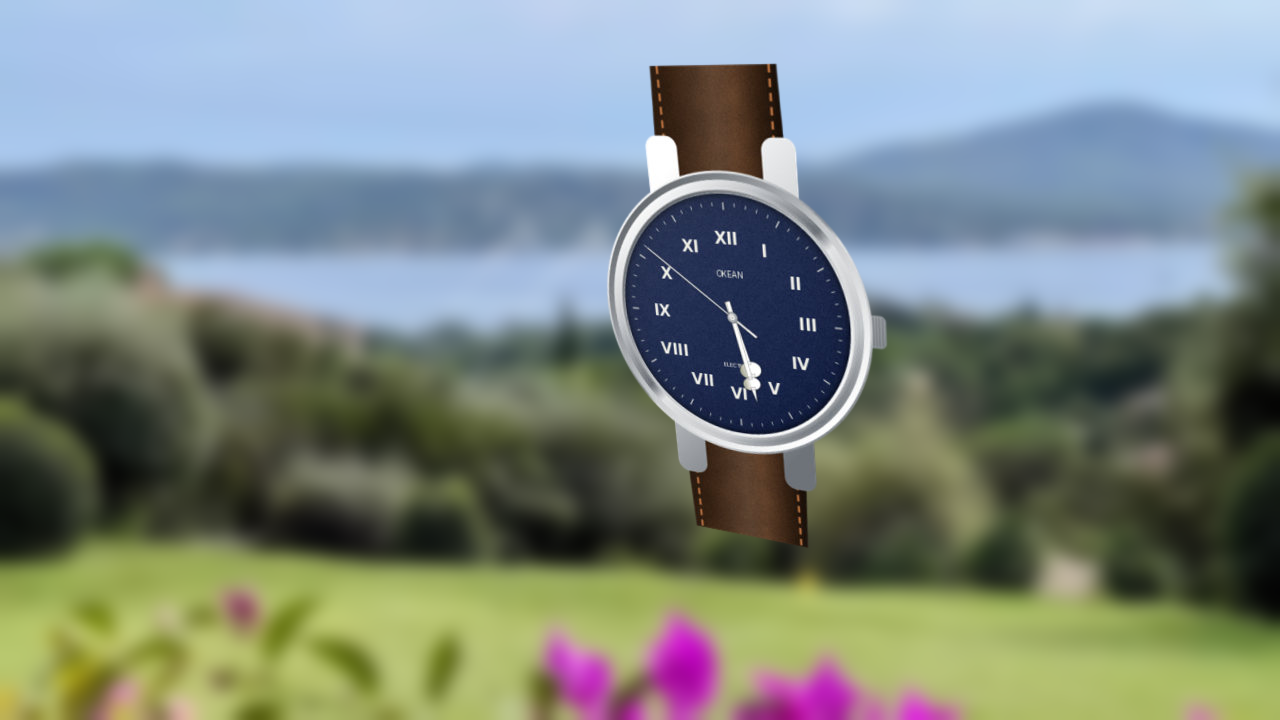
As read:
5.27.51
